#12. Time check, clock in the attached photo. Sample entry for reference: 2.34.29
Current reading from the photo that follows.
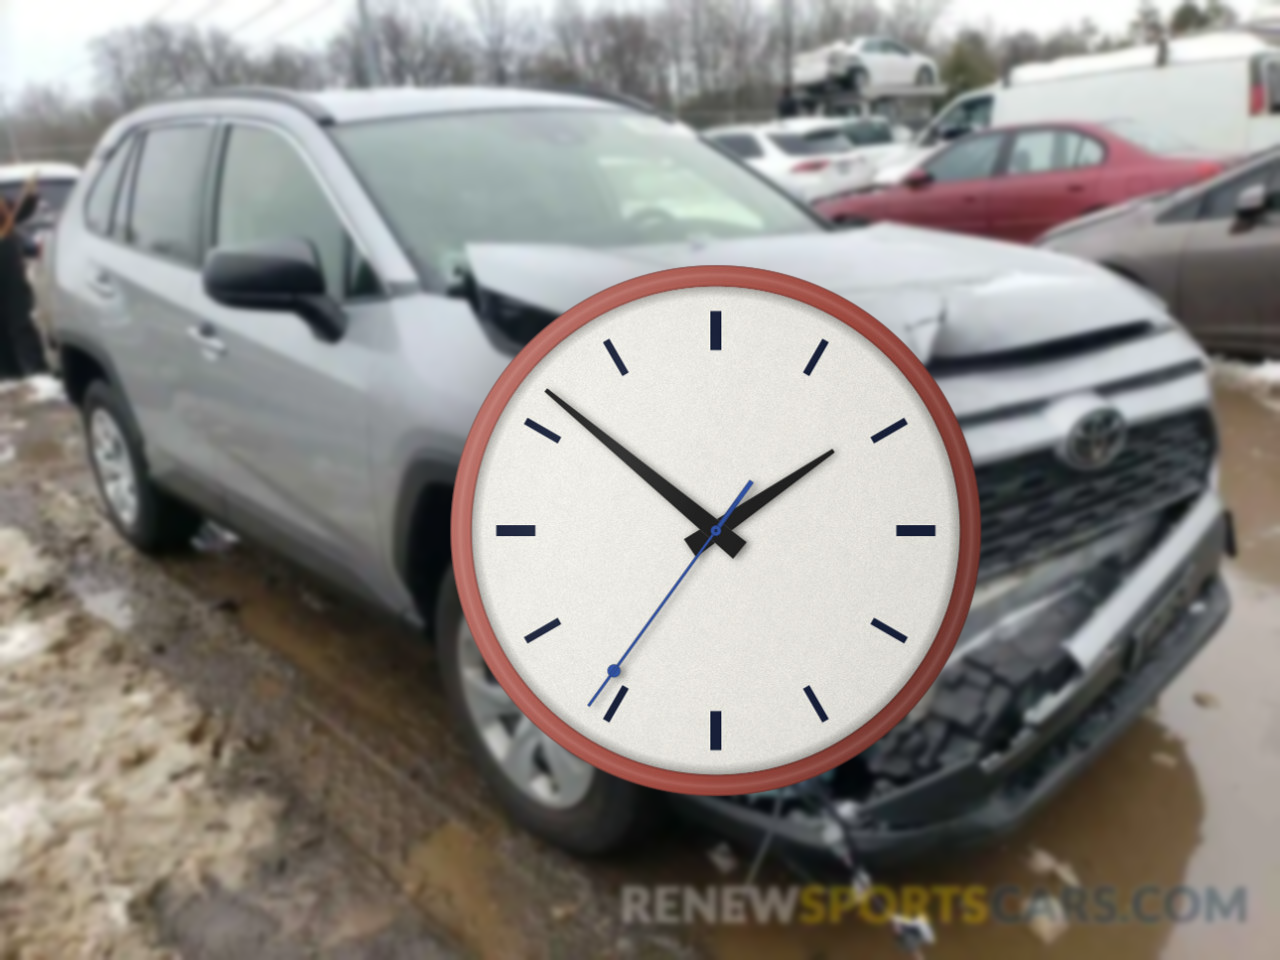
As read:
1.51.36
